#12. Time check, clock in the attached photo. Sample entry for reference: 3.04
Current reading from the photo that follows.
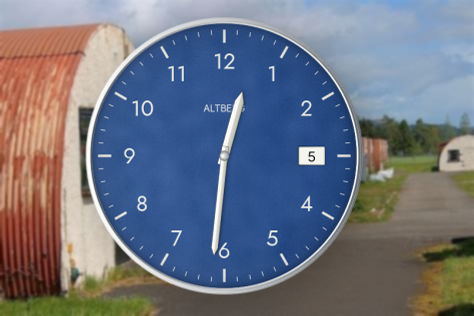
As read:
12.31
